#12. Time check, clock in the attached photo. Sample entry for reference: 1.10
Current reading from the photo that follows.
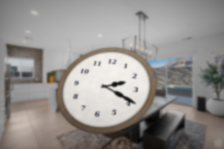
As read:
2.19
